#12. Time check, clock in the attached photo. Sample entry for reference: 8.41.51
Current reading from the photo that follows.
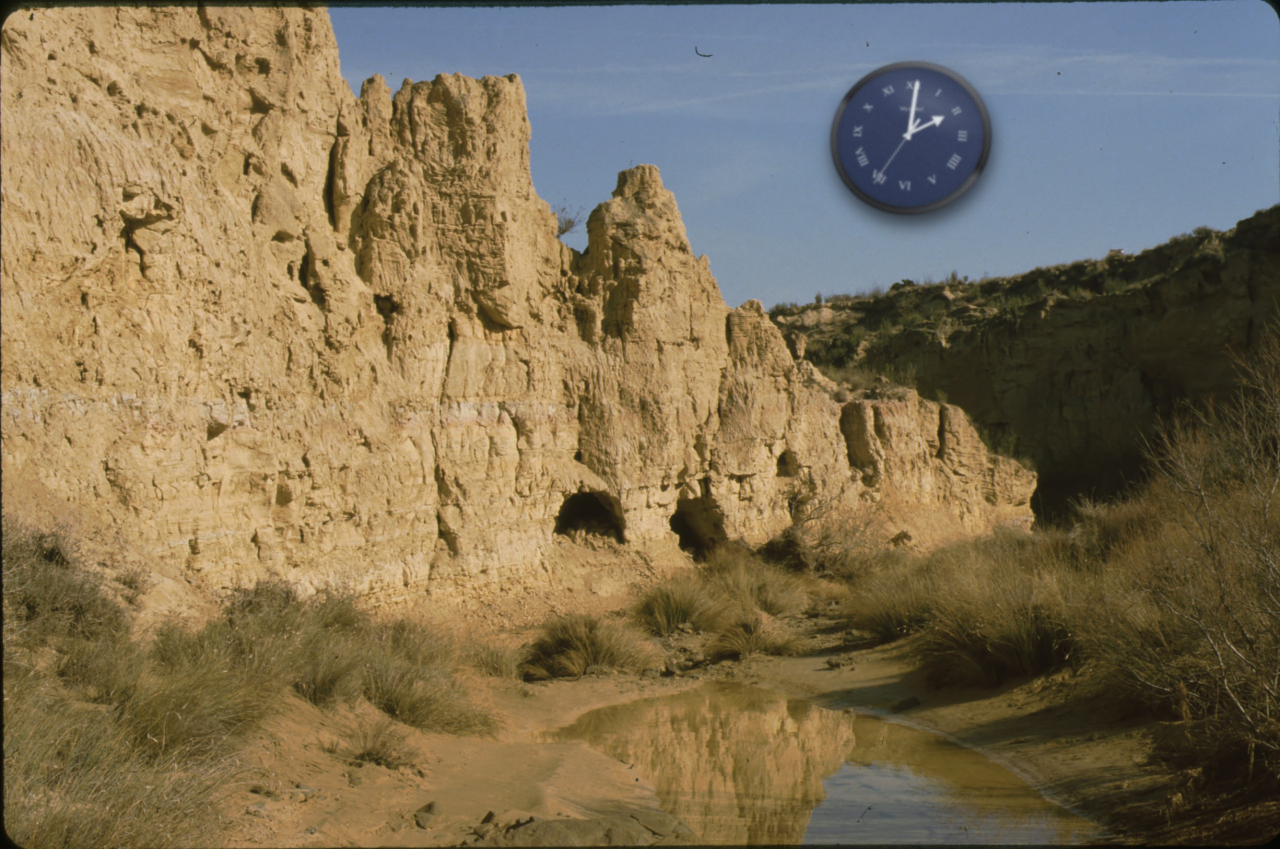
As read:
2.00.35
